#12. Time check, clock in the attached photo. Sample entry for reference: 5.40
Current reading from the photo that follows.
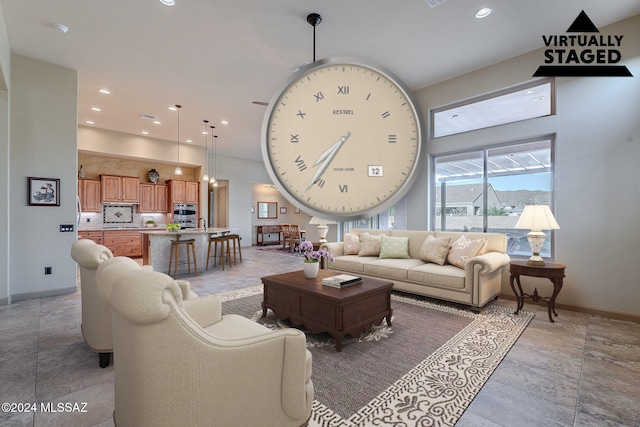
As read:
7.36
